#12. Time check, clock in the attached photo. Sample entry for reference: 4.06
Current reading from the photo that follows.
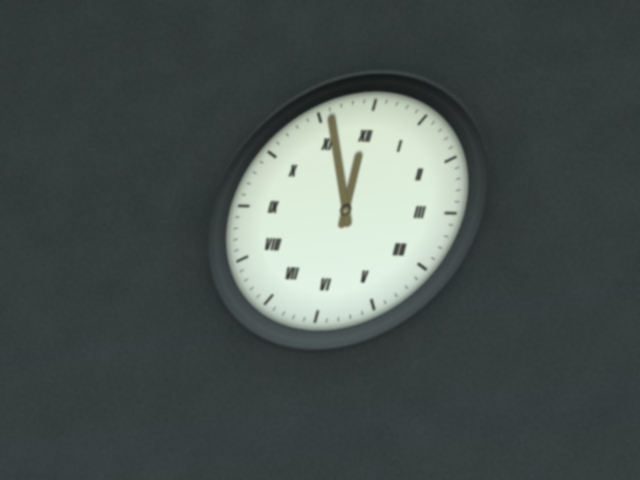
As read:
11.56
